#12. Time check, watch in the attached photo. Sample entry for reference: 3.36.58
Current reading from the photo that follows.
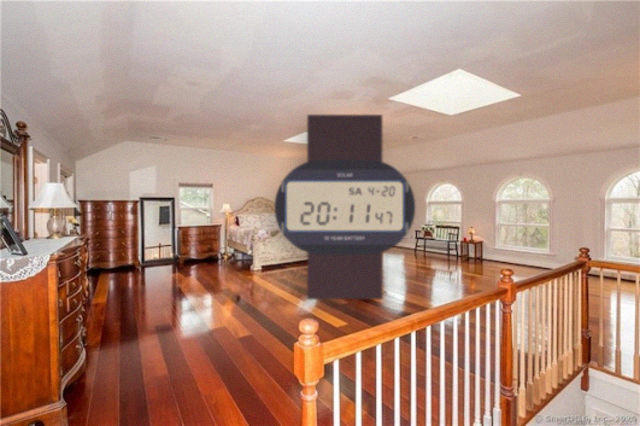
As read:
20.11.47
